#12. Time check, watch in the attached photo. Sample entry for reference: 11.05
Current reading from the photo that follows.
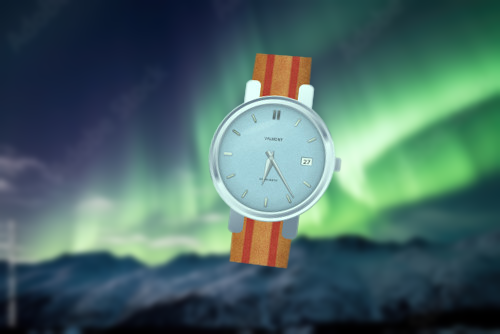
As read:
6.24
